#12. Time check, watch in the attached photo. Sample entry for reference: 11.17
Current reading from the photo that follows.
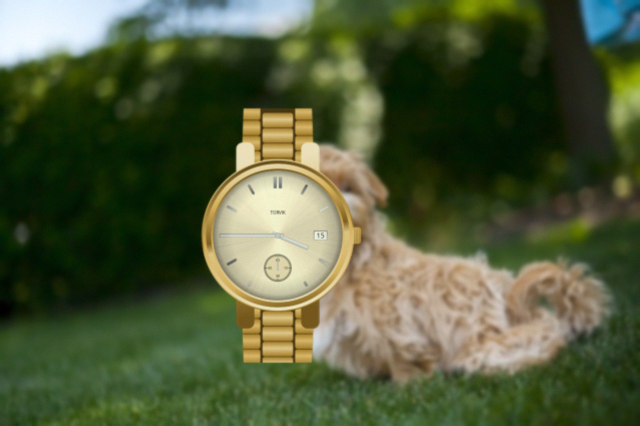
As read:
3.45
